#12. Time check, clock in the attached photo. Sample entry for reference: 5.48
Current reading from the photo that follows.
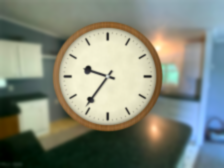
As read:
9.36
